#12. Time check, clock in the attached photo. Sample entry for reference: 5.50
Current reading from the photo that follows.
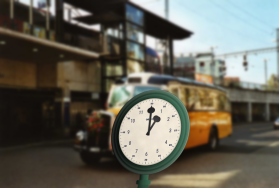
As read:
1.00
